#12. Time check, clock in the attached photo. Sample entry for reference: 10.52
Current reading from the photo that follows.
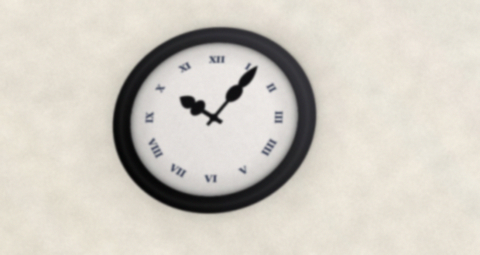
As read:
10.06
